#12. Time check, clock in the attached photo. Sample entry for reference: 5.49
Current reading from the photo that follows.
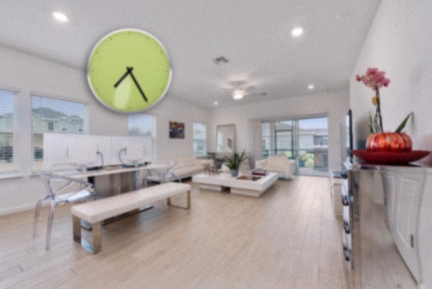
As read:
7.25
